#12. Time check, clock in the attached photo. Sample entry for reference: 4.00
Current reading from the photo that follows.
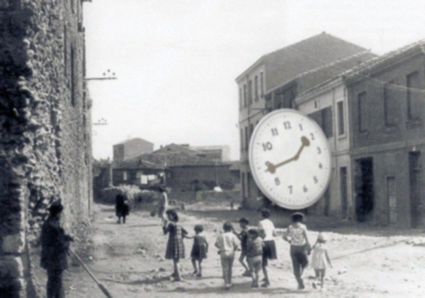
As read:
1.44
